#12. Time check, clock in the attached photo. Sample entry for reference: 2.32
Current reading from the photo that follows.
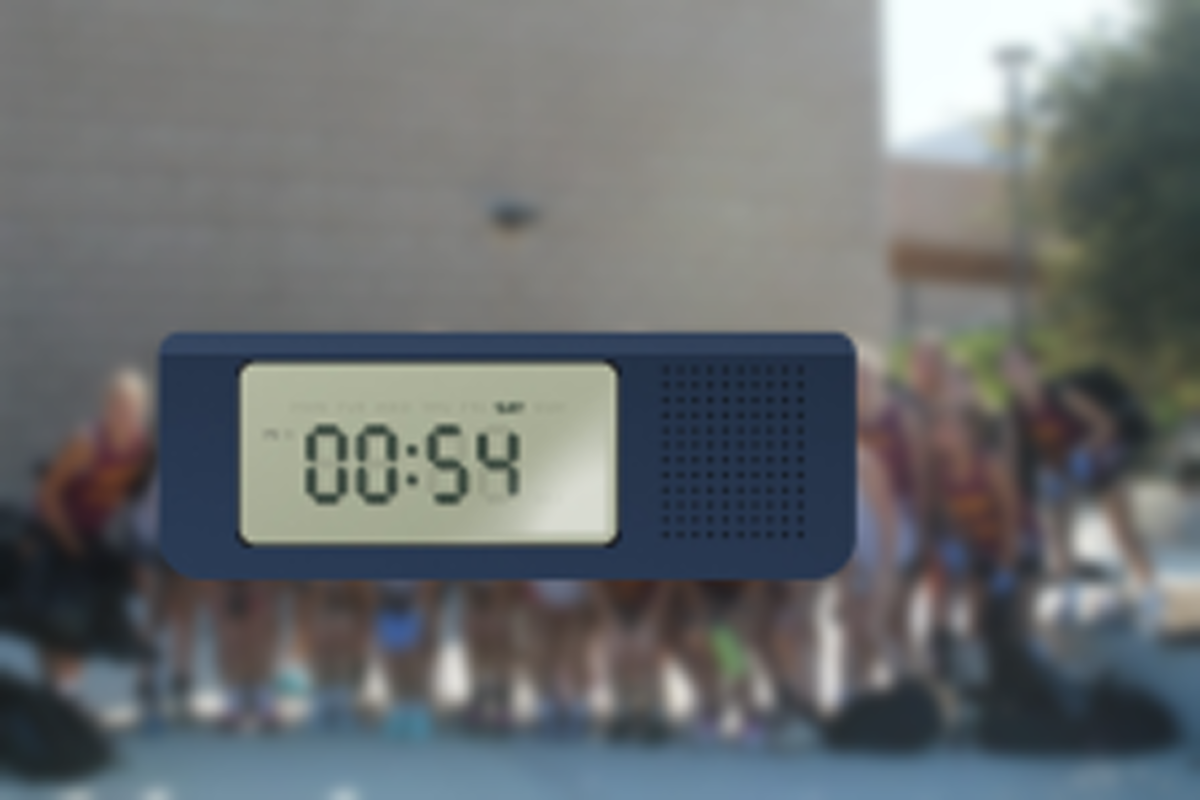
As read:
0.54
